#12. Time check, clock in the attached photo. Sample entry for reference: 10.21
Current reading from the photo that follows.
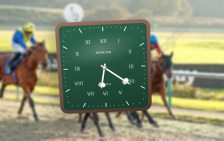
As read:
6.21
